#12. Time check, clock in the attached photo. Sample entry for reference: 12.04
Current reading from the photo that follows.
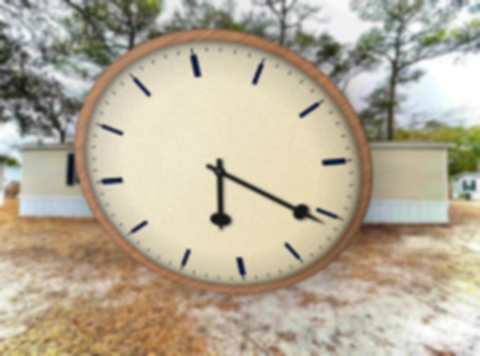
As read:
6.21
